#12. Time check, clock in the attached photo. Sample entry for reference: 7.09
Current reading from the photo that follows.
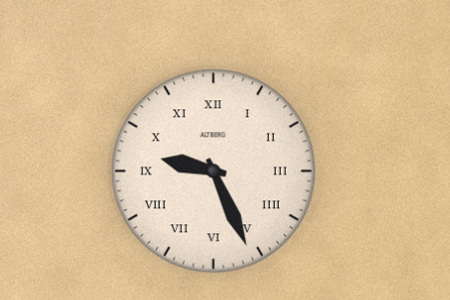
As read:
9.26
